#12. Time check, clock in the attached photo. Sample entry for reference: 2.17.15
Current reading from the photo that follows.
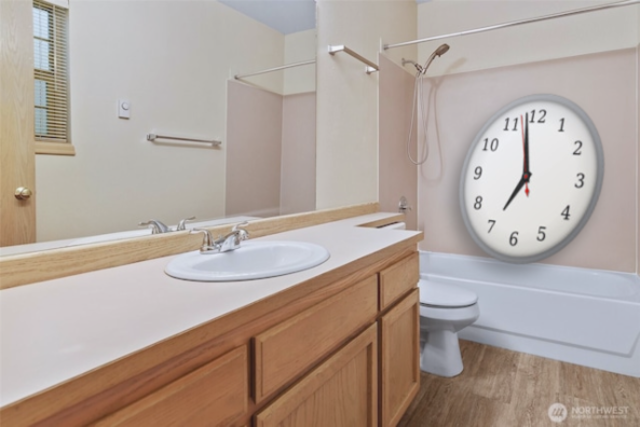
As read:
6.57.57
